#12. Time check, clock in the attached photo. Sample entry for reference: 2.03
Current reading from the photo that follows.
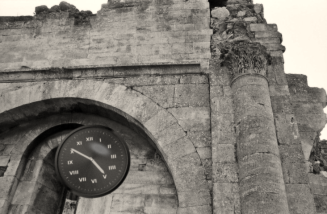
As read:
4.51
